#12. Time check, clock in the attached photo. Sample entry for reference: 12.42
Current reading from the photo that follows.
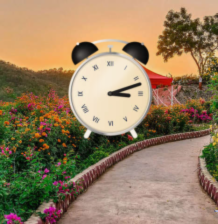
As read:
3.12
